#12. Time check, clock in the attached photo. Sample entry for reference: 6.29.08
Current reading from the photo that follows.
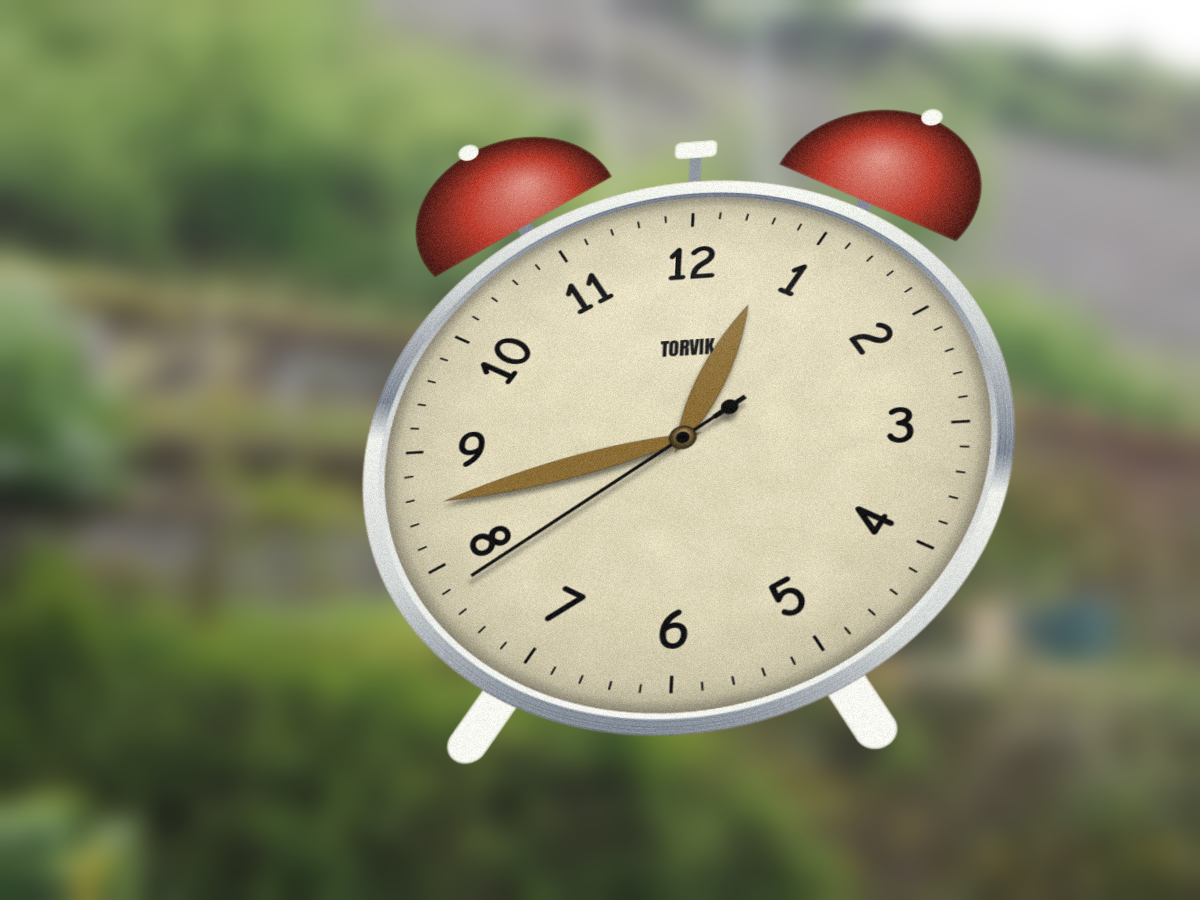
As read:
12.42.39
